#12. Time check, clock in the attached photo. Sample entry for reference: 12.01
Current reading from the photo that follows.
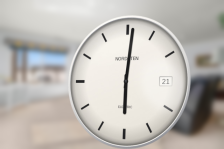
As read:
6.01
